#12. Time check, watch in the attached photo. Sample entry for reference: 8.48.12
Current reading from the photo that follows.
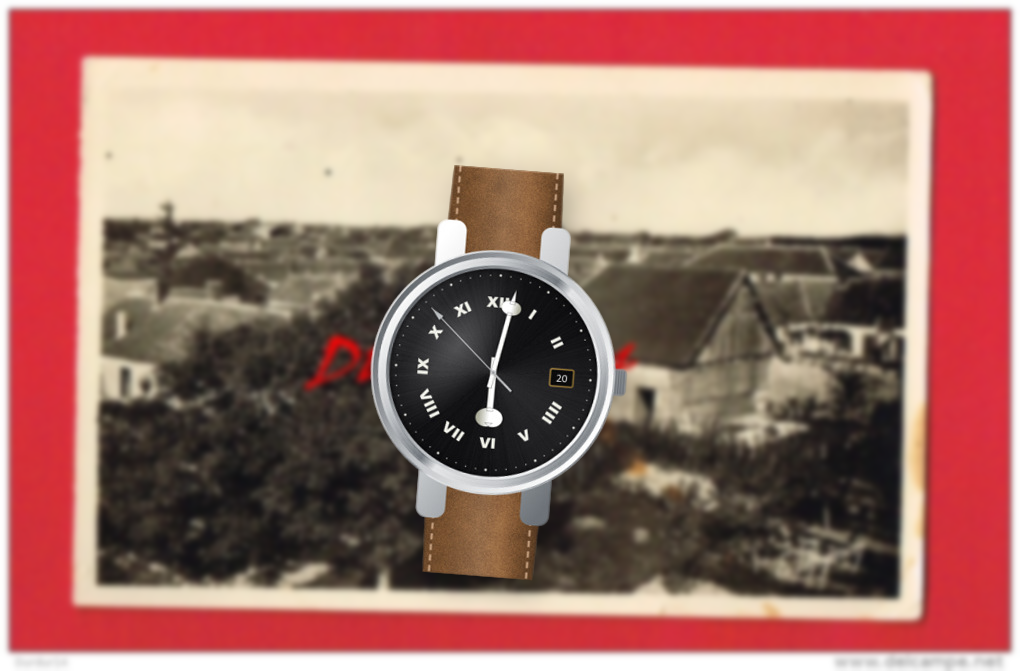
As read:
6.01.52
